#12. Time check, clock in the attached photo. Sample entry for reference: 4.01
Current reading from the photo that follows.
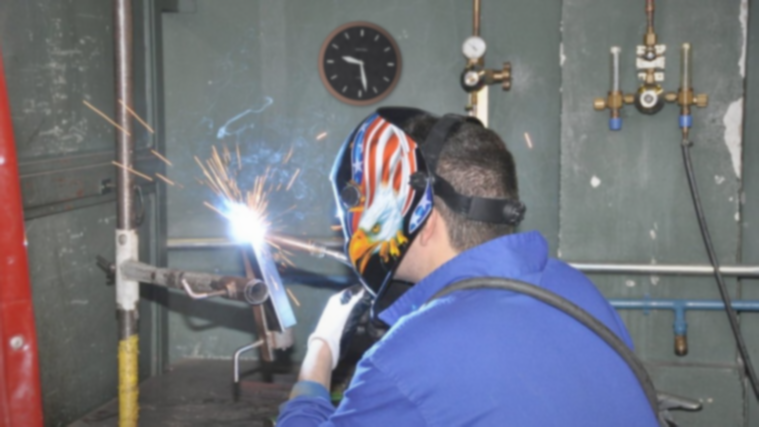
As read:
9.28
